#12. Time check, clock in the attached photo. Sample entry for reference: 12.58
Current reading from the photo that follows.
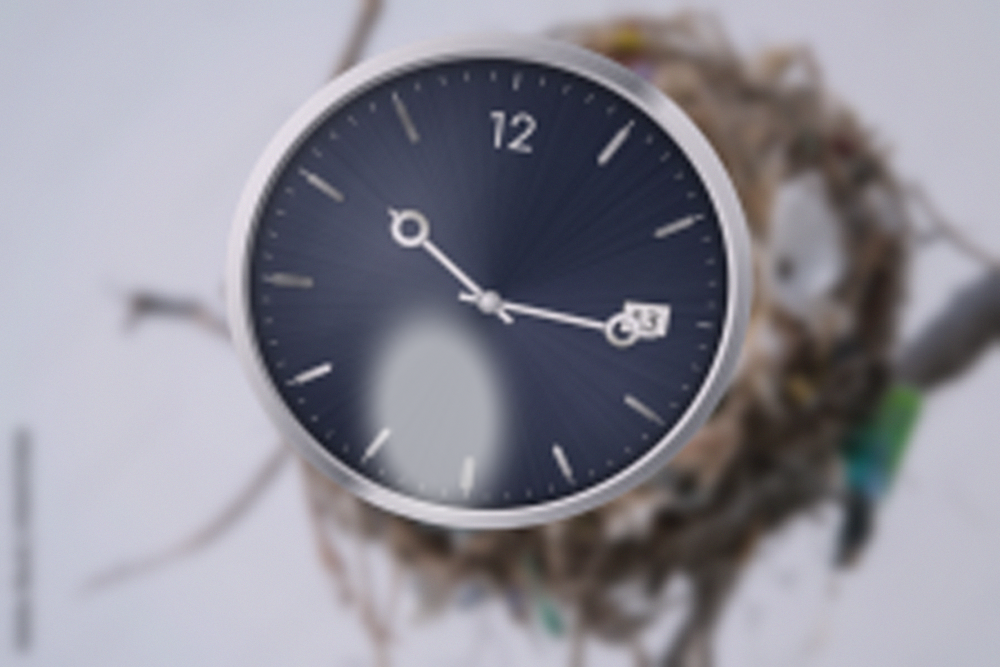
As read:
10.16
